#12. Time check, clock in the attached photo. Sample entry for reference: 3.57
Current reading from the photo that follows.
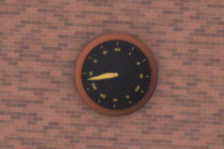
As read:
8.43
